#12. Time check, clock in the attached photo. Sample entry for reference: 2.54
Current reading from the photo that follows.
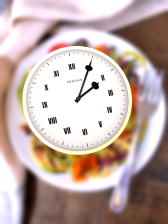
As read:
2.05
